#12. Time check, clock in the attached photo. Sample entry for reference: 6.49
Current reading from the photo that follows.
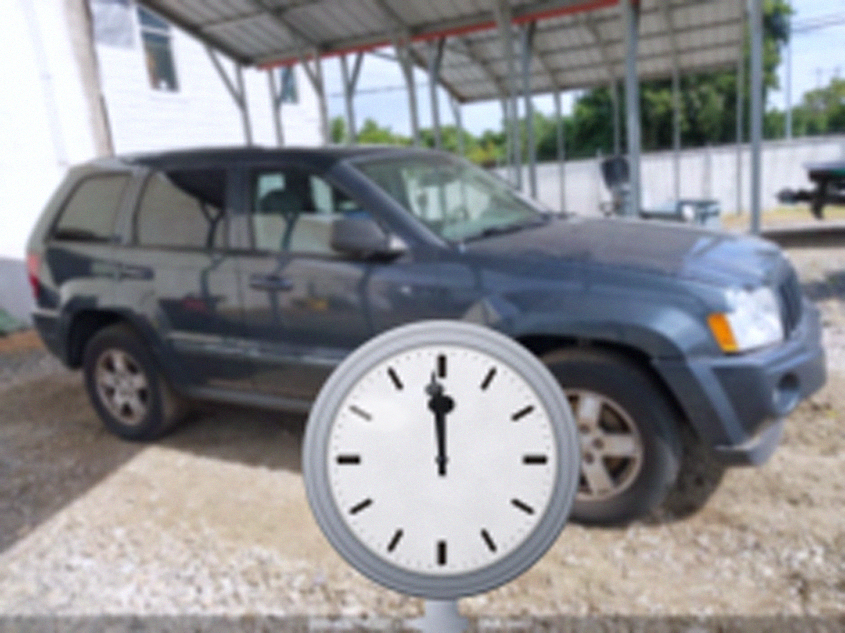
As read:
11.59
